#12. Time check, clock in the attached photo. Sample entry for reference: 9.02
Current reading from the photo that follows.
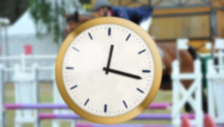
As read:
12.17
